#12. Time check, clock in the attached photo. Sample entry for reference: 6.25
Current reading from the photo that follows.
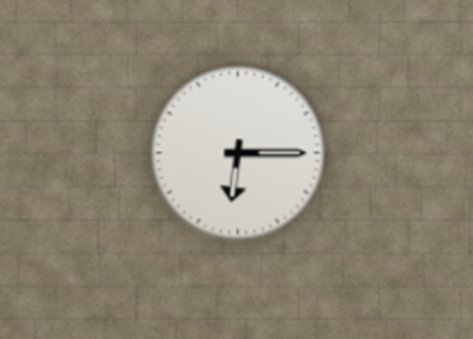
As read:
6.15
